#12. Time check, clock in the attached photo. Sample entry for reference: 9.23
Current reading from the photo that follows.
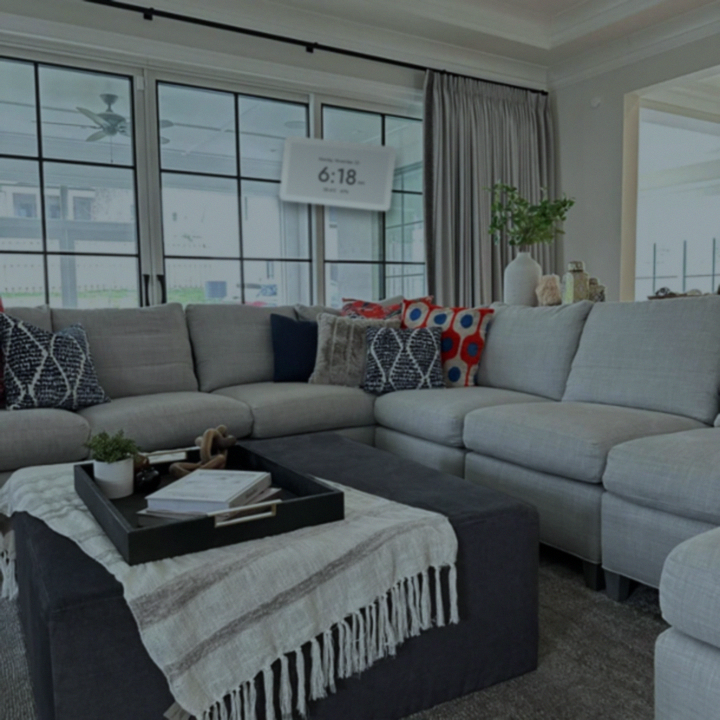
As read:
6.18
